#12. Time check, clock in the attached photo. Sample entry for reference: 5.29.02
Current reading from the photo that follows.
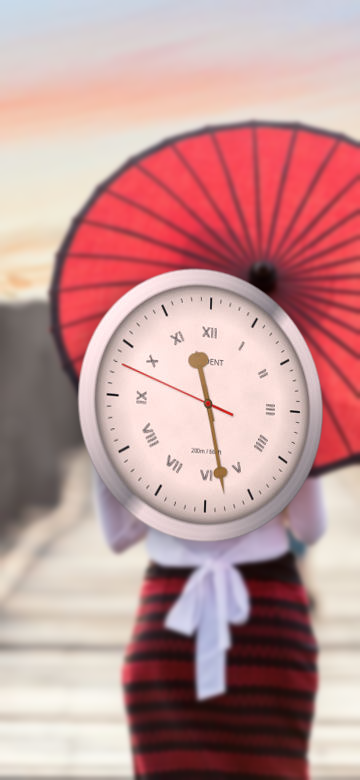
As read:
11.27.48
